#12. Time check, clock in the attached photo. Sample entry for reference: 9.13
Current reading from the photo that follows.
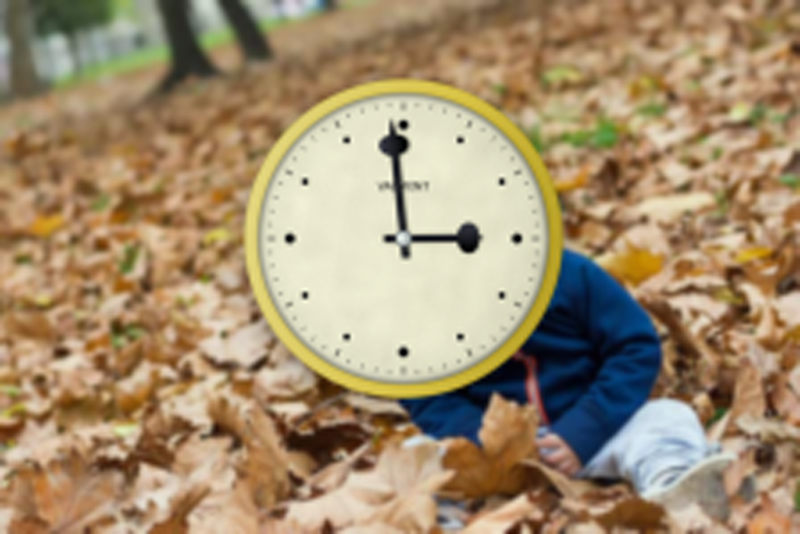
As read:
2.59
